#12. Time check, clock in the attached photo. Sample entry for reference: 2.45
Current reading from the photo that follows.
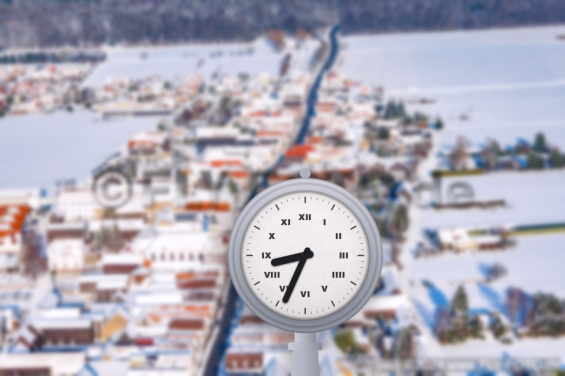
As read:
8.34
